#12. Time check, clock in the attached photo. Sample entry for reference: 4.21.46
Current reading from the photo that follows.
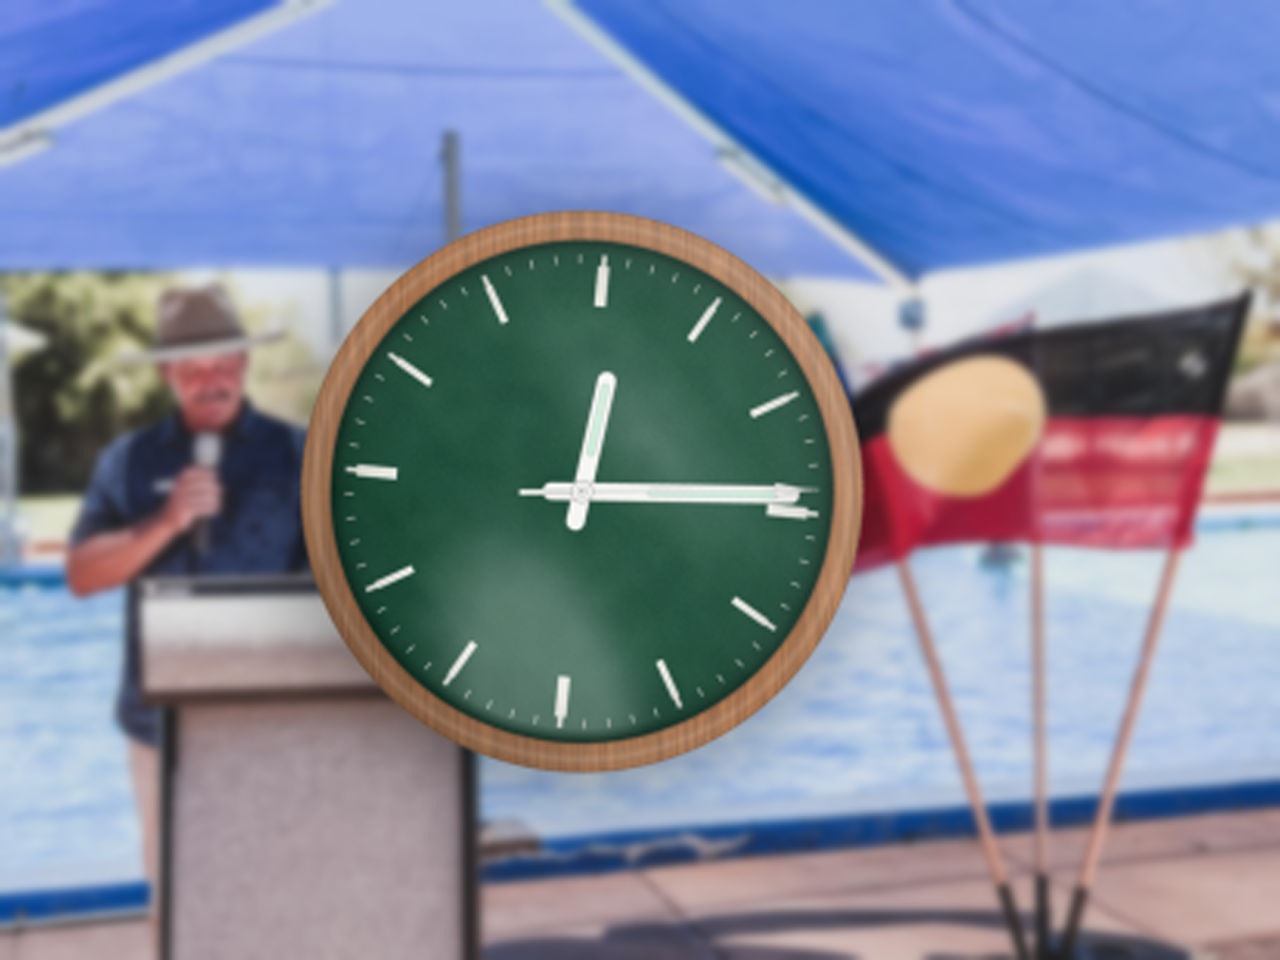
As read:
12.14.14
